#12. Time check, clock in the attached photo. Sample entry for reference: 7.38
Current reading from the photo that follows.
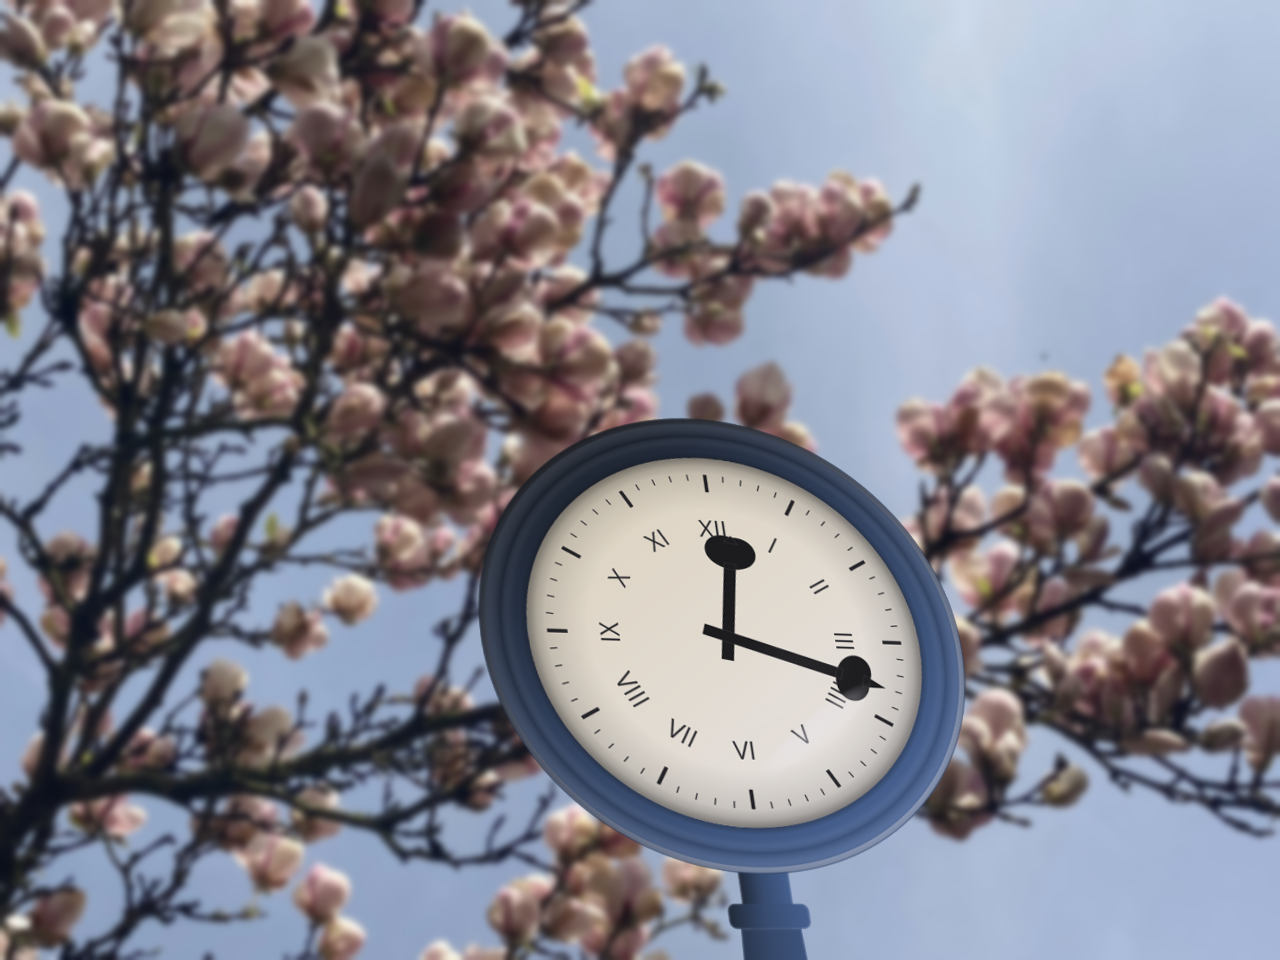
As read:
12.18
